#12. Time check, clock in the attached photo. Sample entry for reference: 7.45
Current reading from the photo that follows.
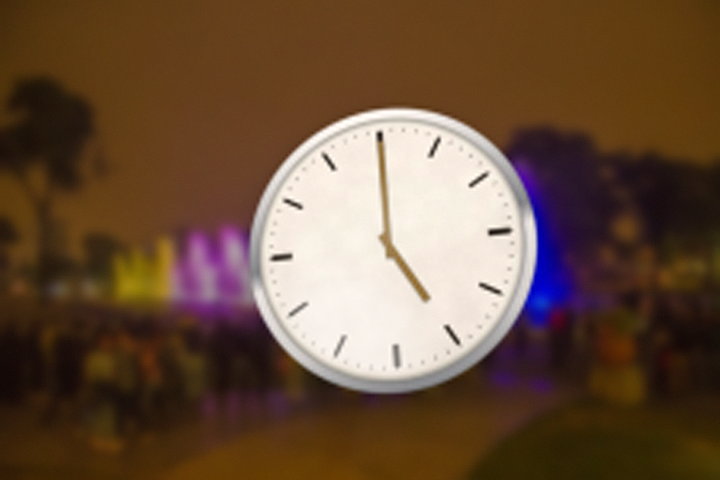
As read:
5.00
